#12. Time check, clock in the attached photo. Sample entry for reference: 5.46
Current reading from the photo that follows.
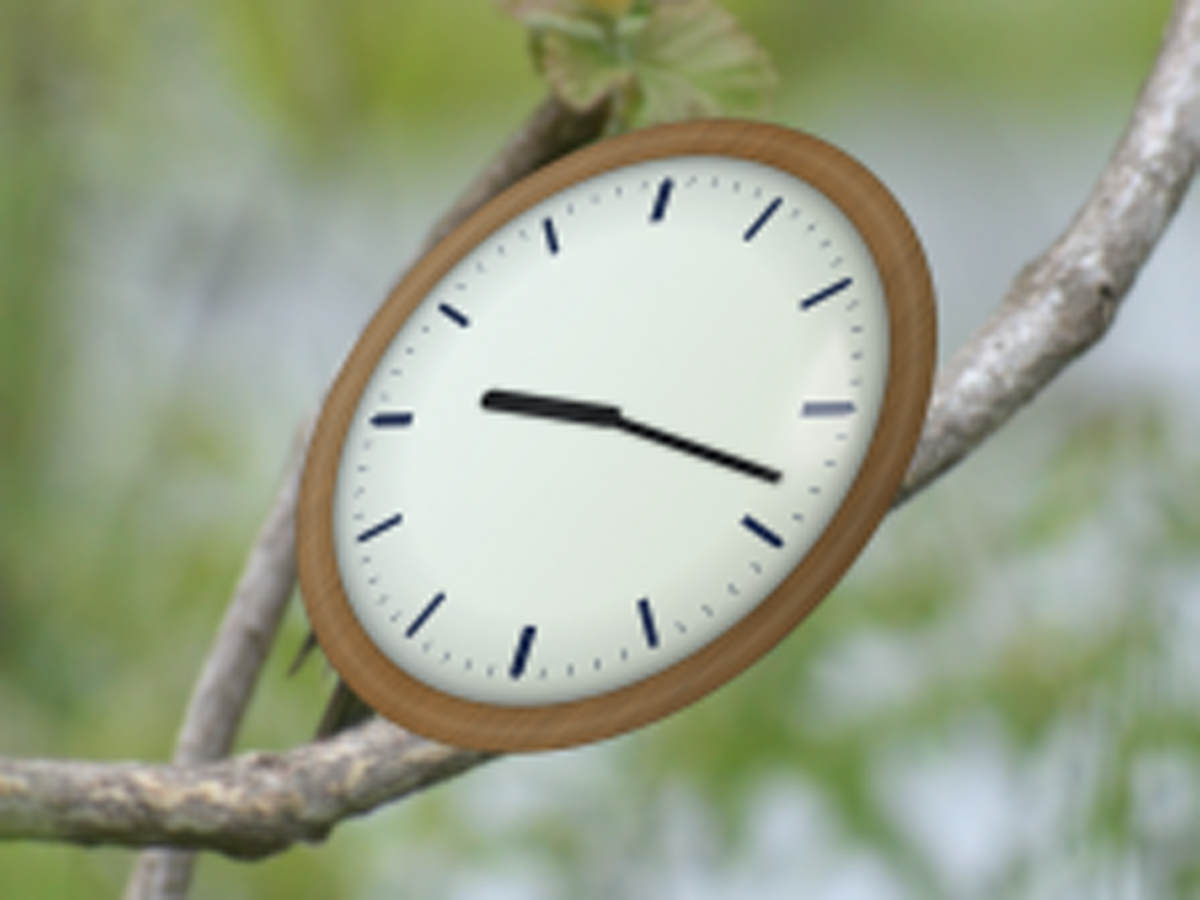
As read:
9.18
